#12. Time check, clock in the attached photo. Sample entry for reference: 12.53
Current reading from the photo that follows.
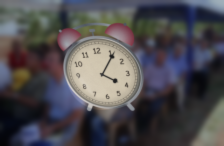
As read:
4.06
